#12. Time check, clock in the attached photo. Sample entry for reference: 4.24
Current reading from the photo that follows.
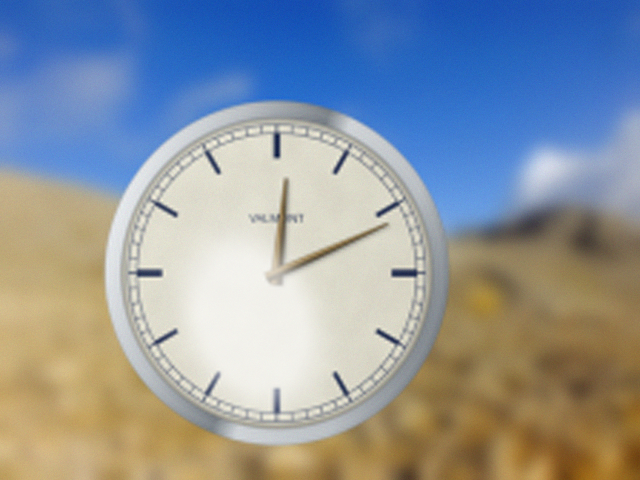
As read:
12.11
